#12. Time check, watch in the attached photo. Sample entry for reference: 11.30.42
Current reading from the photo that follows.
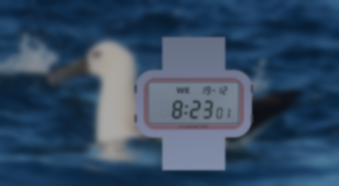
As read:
8.23.01
